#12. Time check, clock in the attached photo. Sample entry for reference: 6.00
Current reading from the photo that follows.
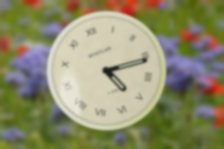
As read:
5.16
